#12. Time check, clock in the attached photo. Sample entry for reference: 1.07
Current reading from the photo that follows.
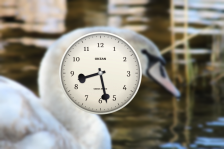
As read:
8.28
